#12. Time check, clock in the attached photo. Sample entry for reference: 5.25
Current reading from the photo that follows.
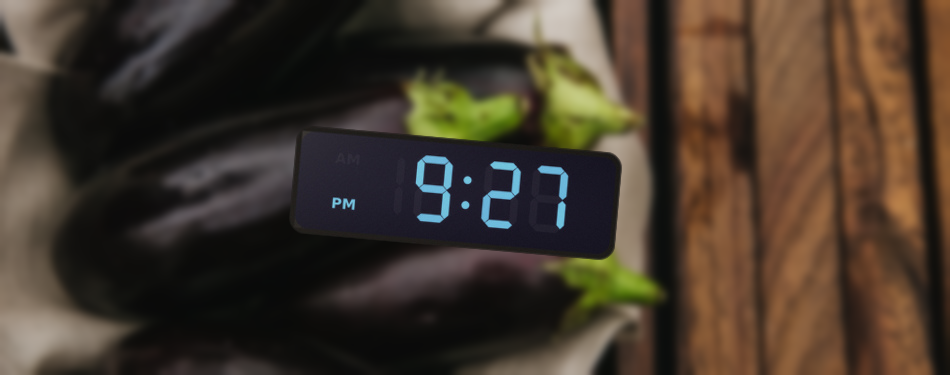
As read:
9.27
